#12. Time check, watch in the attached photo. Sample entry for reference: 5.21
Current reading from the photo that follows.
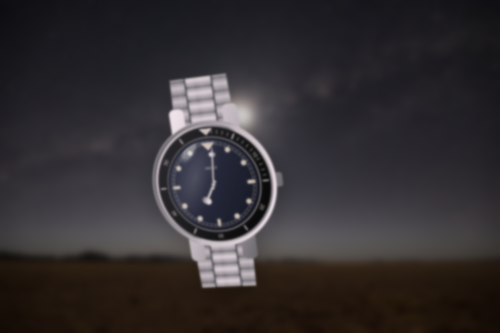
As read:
7.01
